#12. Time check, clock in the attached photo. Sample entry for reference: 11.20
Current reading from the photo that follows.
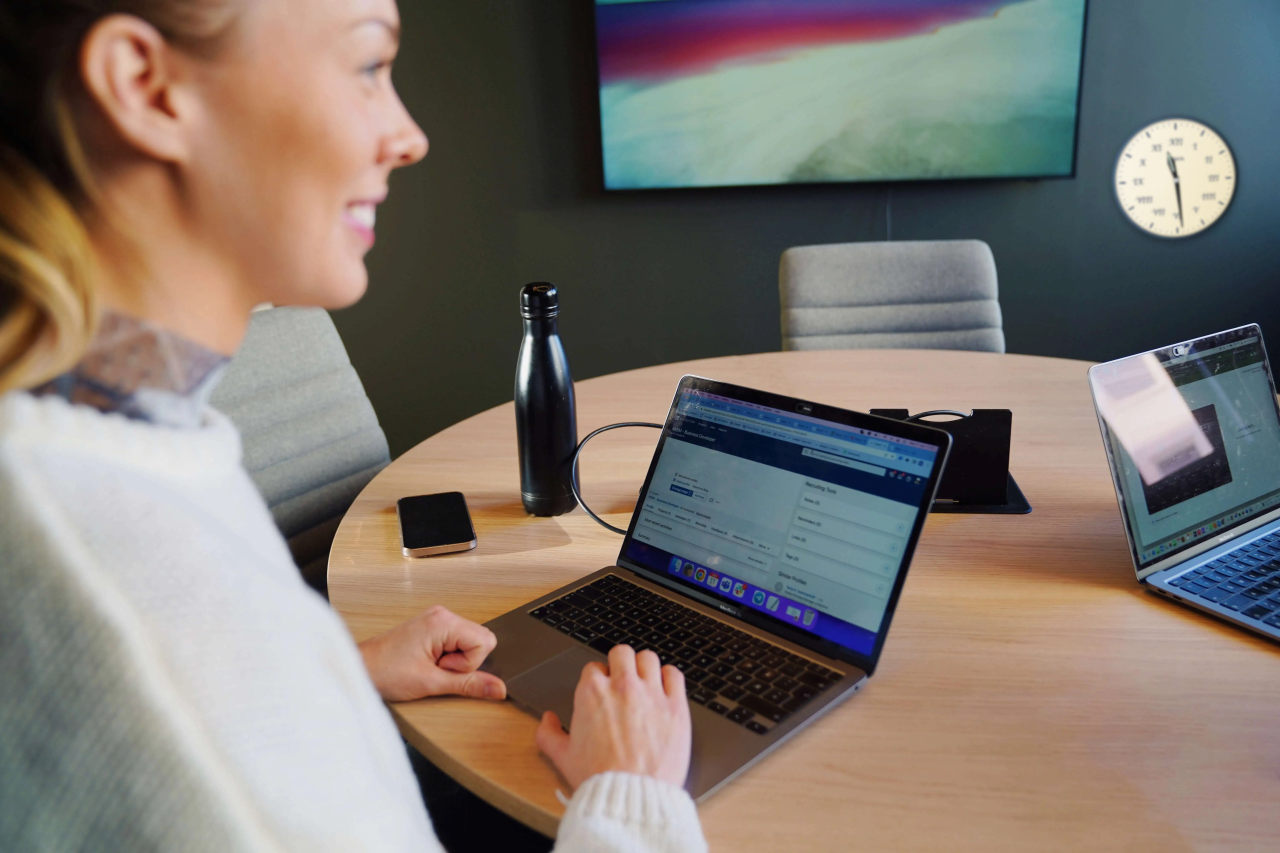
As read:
11.29
